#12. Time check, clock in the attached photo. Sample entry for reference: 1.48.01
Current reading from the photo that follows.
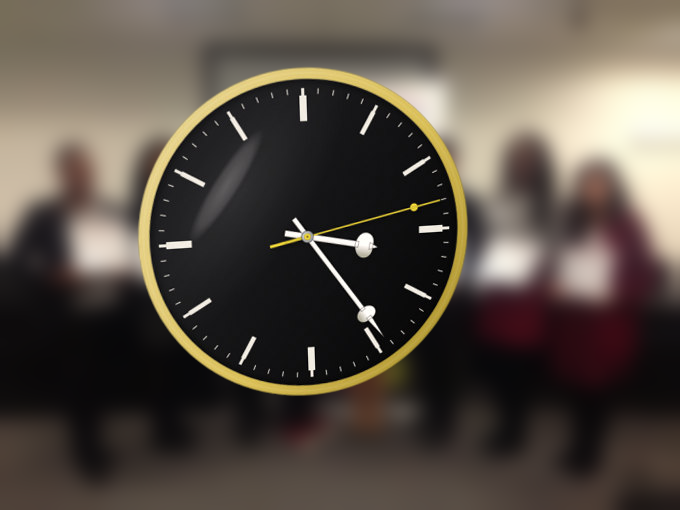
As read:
3.24.13
